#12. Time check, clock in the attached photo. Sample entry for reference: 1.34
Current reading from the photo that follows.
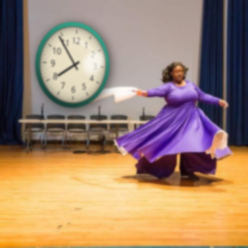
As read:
7.54
